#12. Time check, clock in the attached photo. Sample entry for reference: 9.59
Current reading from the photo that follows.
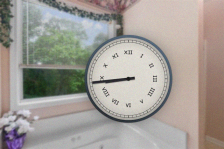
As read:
8.44
